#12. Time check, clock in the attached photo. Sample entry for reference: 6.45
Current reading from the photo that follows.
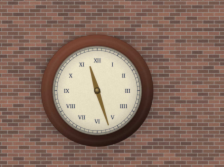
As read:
11.27
